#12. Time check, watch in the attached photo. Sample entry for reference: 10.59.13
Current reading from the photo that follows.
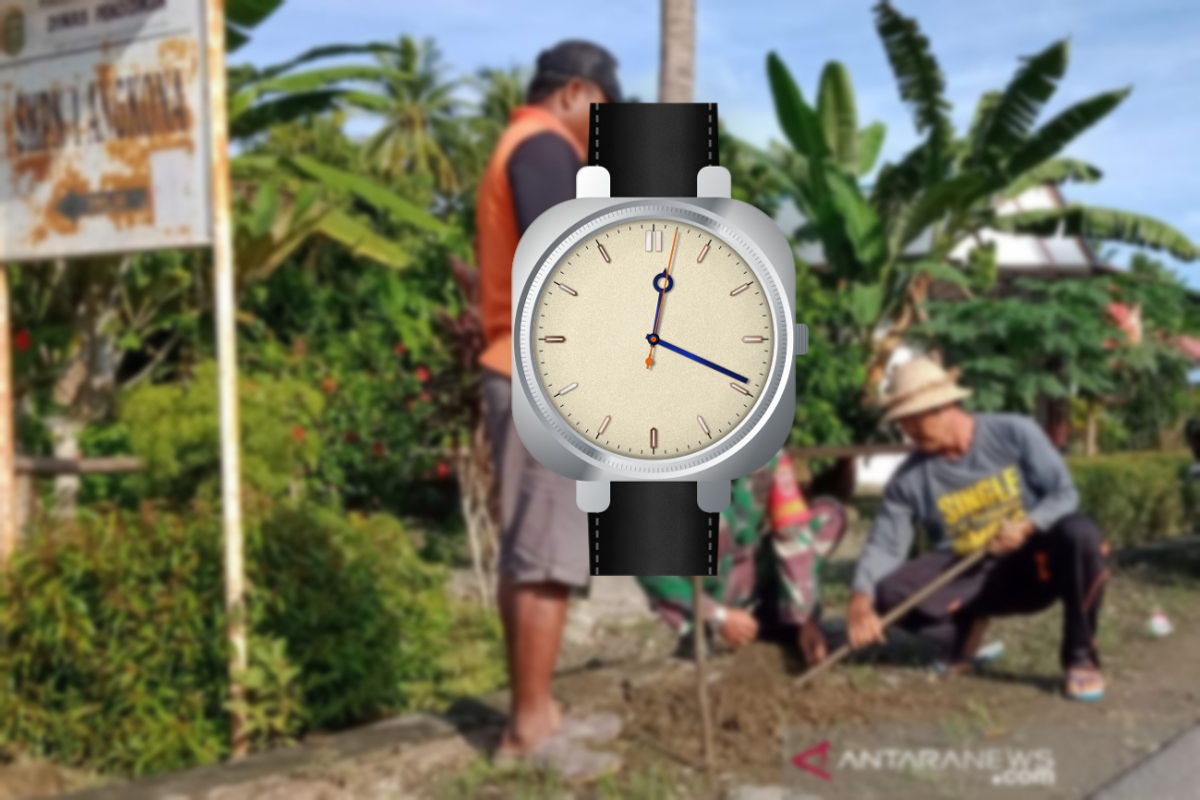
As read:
12.19.02
